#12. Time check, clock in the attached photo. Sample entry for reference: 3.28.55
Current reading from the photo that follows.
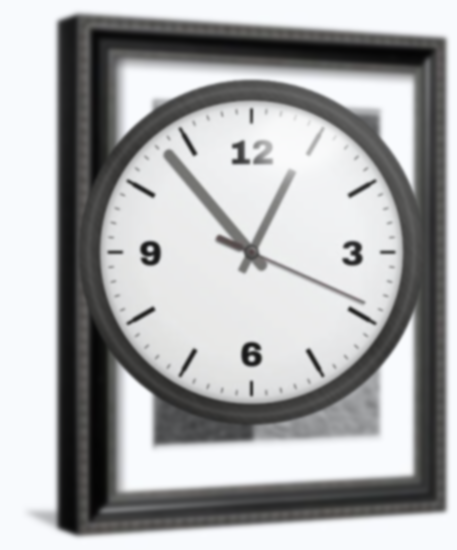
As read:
12.53.19
